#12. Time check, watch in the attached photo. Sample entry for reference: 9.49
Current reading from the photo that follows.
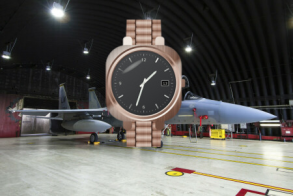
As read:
1.33
